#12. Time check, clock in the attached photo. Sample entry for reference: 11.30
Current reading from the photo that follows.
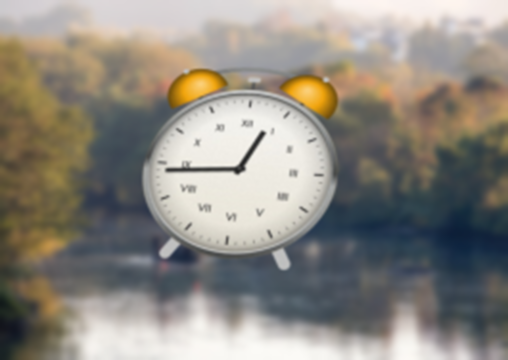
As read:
12.44
